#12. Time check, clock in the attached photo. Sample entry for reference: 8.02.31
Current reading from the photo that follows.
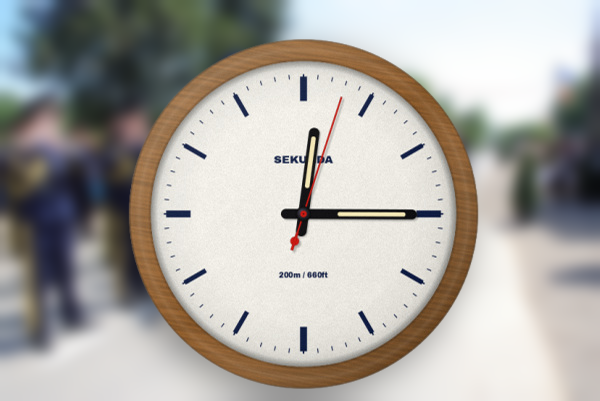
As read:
12.15.03
